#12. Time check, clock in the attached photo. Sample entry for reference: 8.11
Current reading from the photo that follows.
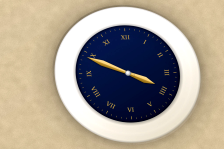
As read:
3.49
